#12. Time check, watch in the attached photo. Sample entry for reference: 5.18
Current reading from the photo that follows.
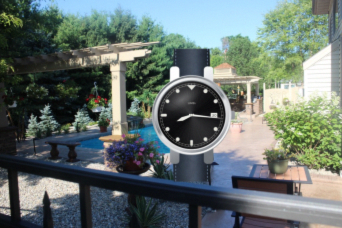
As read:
8.16
